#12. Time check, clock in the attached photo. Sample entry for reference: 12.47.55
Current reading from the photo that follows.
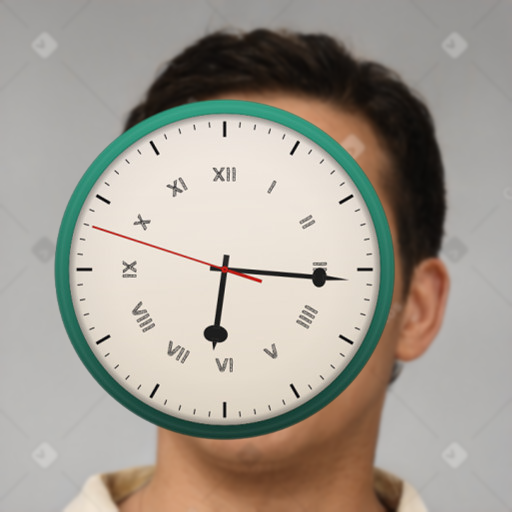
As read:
6.15.48
